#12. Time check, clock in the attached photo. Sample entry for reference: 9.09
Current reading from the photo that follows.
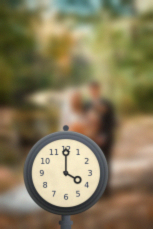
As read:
4.00
